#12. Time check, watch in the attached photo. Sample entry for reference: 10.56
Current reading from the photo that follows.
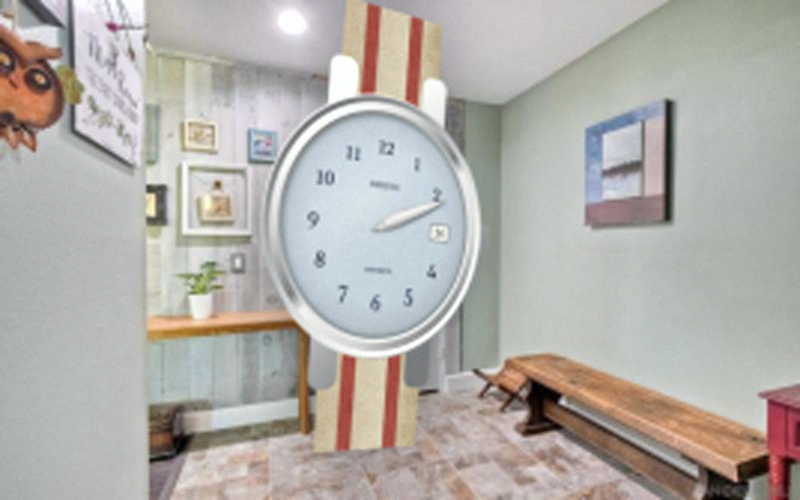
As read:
2.11
